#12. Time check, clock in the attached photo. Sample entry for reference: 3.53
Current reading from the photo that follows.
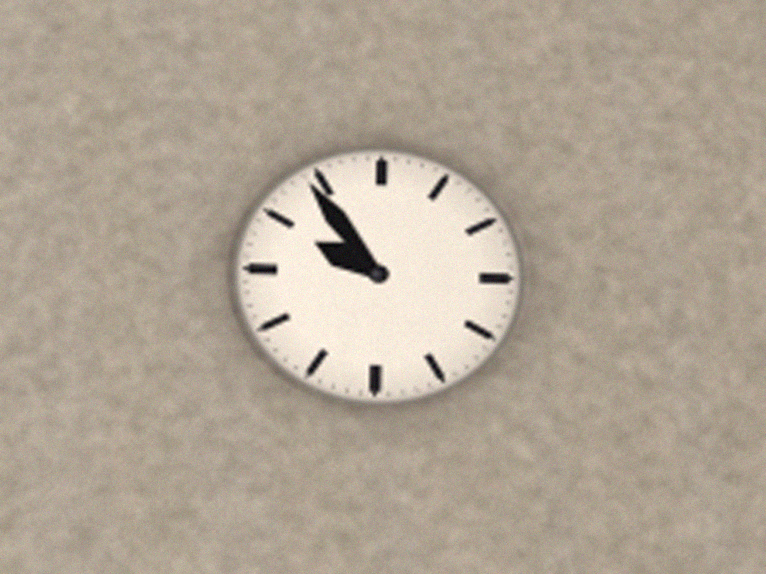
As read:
9.54
